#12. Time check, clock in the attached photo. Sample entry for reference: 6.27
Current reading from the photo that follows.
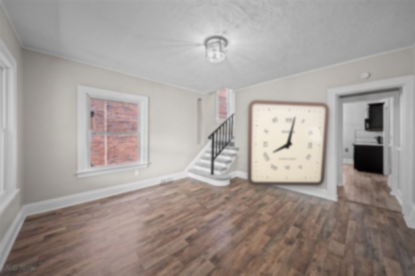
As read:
8.02
